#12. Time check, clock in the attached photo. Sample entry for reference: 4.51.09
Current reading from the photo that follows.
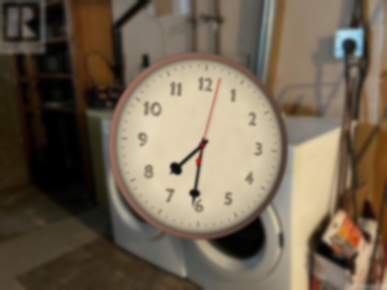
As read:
7.31.02
